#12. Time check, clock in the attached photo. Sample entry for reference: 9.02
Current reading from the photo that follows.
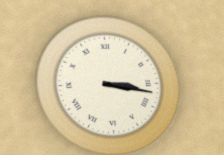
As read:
3.17
